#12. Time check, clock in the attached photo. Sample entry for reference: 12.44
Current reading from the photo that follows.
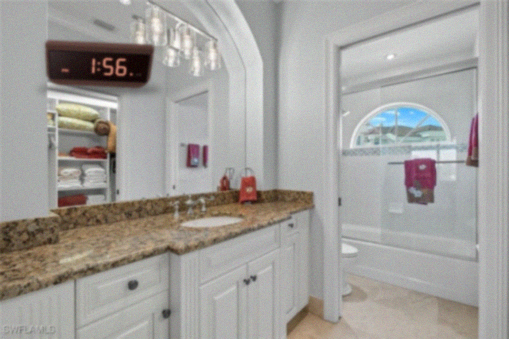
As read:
1.56
